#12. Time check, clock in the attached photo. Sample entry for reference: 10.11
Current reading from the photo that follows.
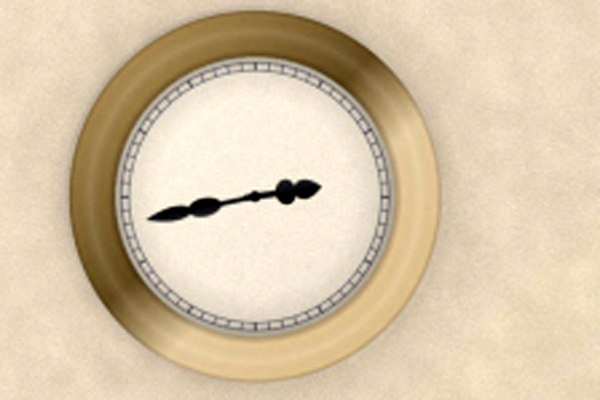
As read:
2.43
